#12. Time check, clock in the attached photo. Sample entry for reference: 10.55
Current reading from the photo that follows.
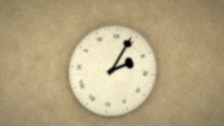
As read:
2.04
